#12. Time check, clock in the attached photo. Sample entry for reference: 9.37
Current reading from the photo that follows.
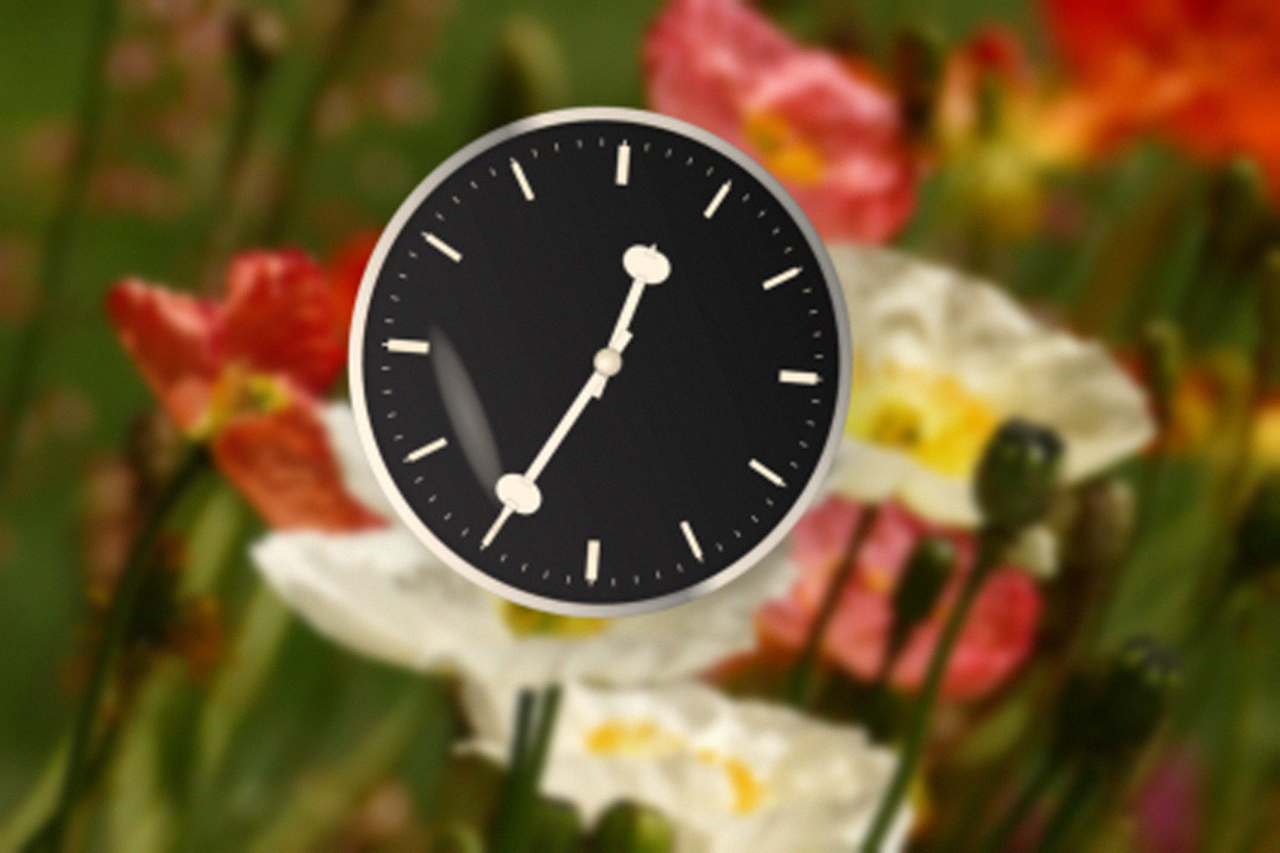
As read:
12.35
